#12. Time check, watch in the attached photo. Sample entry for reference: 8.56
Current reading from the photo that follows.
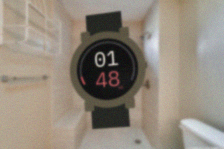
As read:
1.48
